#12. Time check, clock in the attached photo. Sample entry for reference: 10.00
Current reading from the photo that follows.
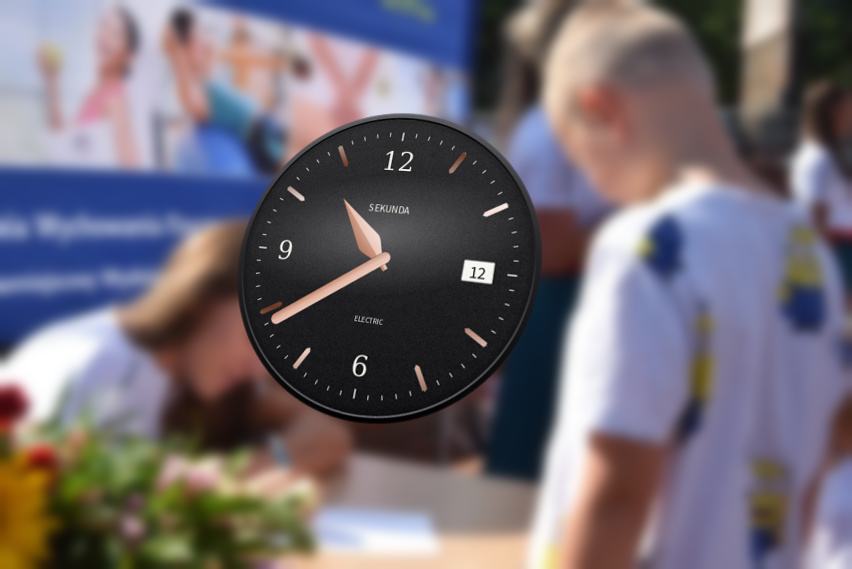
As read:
10.39
